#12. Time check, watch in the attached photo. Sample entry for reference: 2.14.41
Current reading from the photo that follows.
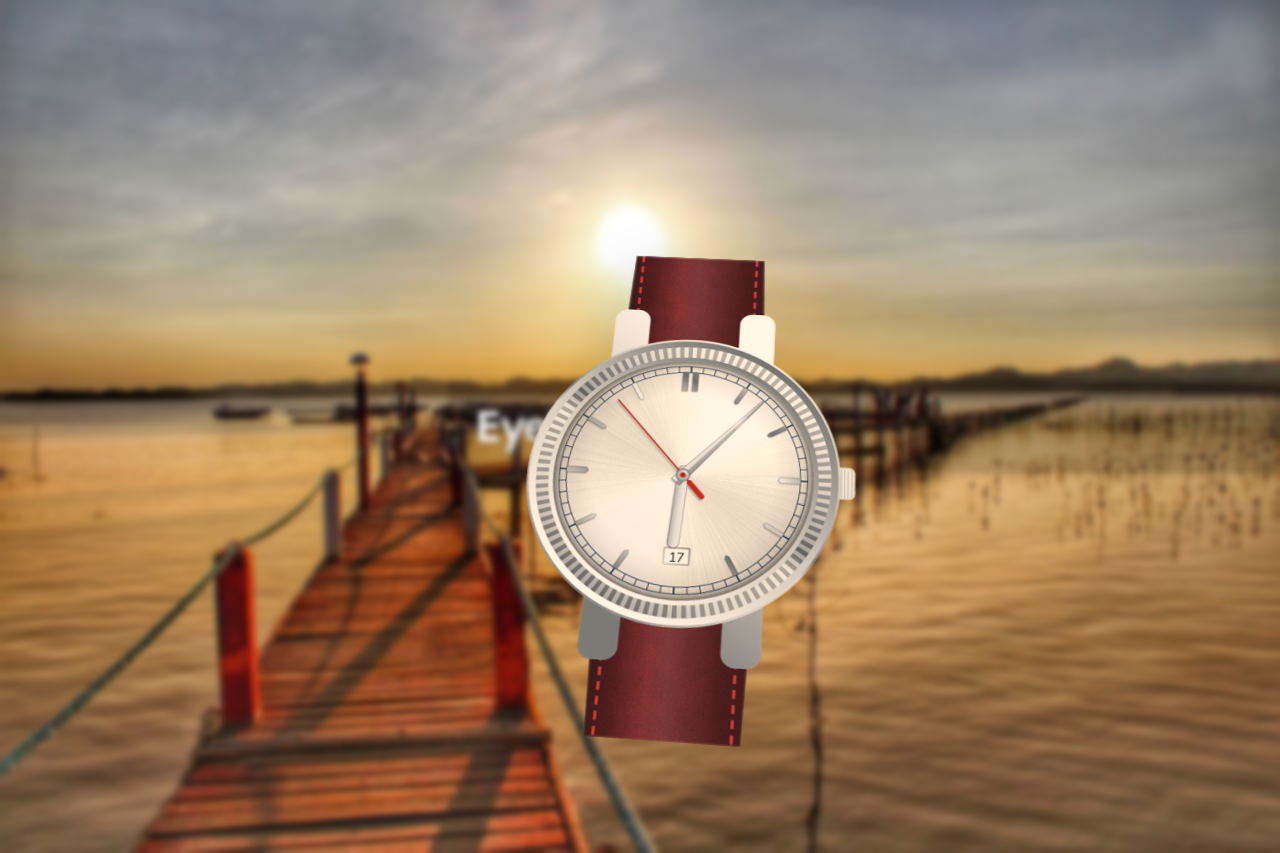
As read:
6.06.53
